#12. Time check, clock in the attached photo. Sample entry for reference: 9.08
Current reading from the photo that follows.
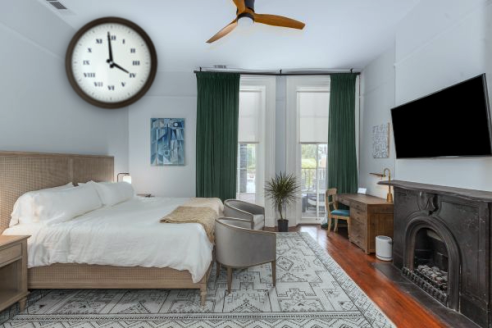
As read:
3.59
